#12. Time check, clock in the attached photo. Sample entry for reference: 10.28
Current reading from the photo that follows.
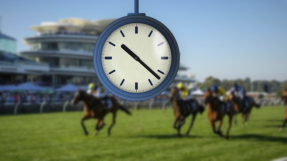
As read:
10.22
